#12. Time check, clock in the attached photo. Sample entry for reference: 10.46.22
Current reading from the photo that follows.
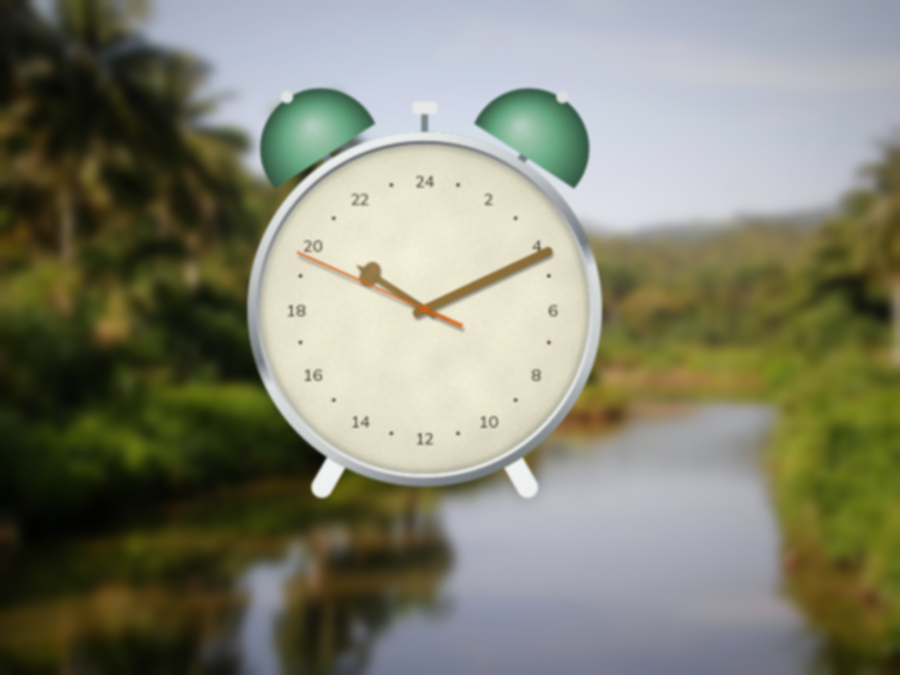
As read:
20.10.49
